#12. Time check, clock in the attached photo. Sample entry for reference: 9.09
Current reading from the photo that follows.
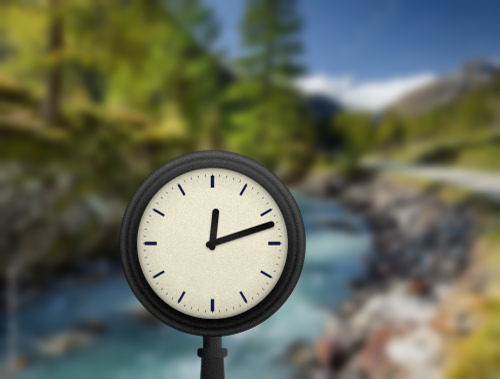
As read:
12.12
